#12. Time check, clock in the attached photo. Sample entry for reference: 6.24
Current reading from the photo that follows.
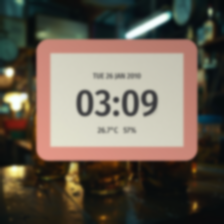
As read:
3.09
